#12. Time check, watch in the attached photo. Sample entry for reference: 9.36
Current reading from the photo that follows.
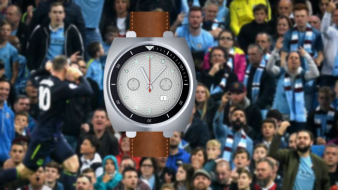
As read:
11.07
